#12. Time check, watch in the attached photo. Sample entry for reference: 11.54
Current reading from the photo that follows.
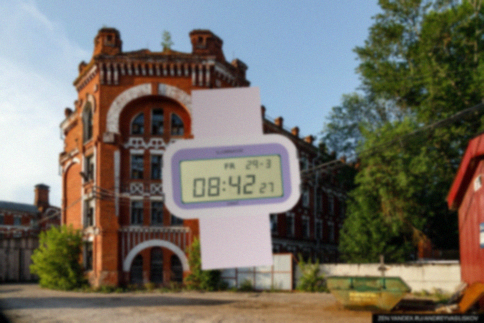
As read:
8.42
